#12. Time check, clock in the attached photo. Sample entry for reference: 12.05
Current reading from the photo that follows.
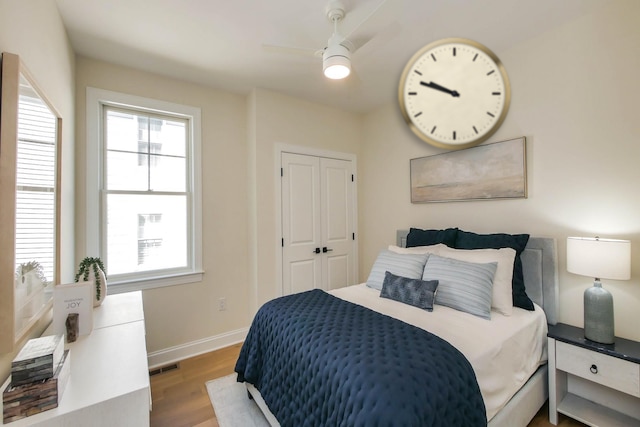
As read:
9.48
